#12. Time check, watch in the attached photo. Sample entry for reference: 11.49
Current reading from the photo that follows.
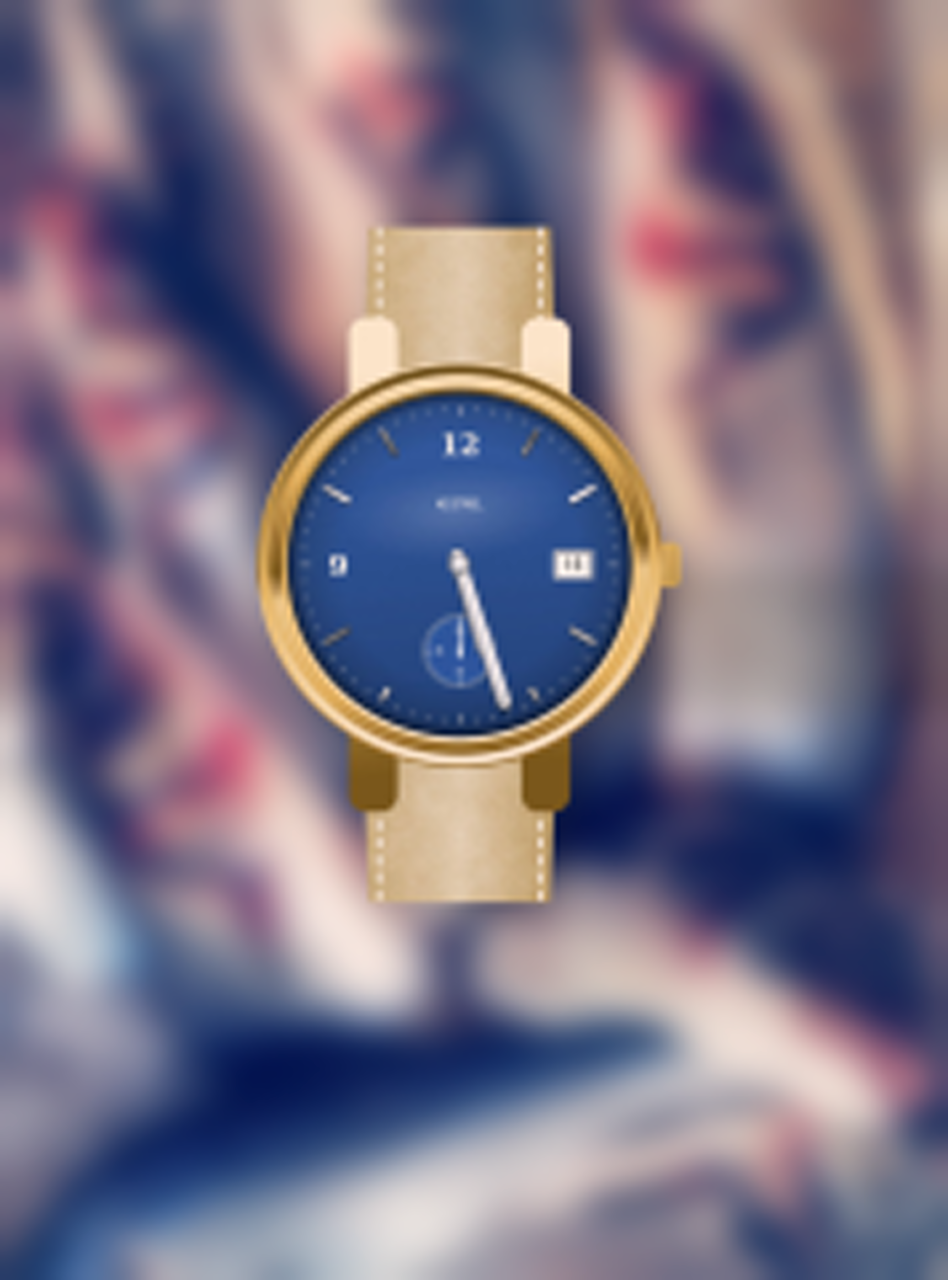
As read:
5.27
